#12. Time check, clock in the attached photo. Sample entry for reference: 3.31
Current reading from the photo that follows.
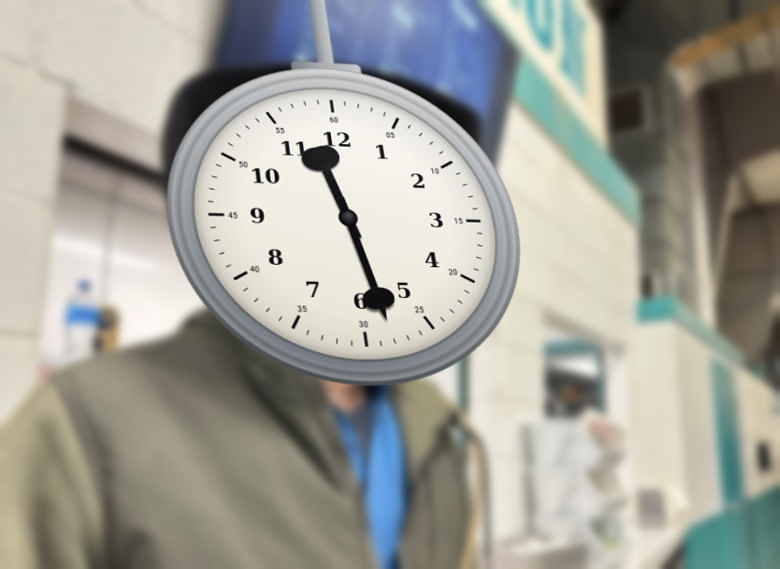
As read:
11.28
